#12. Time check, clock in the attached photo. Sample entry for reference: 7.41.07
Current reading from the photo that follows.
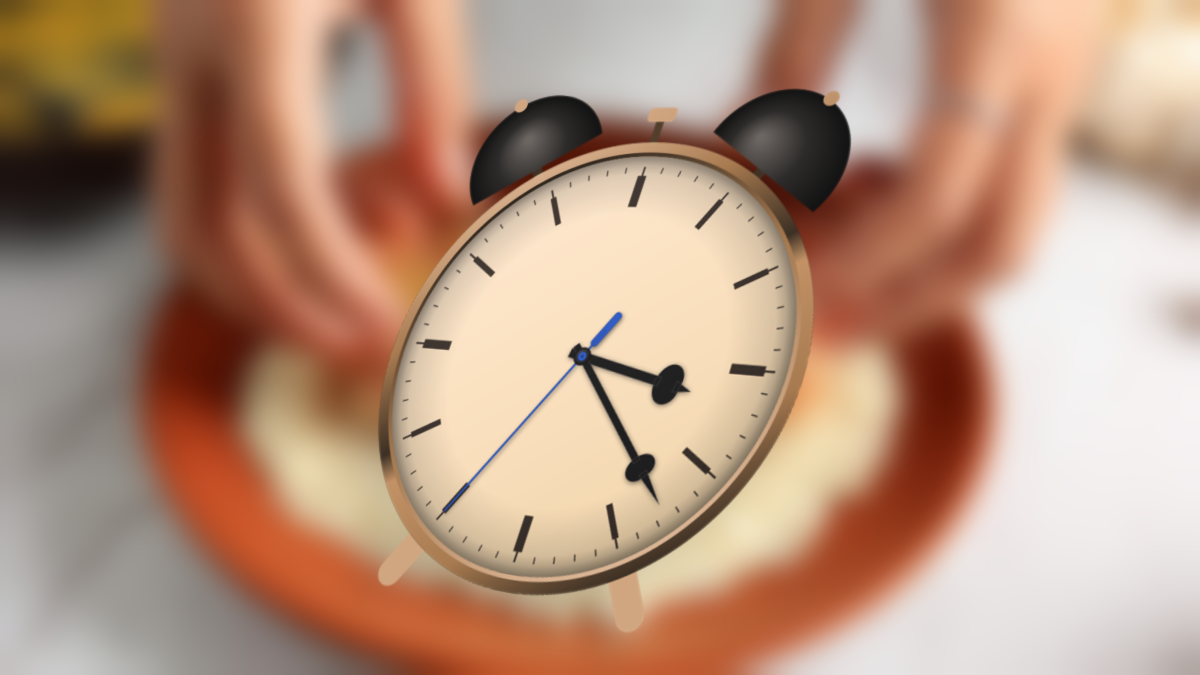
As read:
3.22.35
